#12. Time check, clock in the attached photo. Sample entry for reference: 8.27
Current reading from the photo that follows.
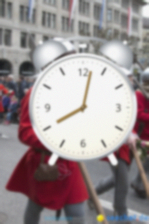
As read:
8.02
